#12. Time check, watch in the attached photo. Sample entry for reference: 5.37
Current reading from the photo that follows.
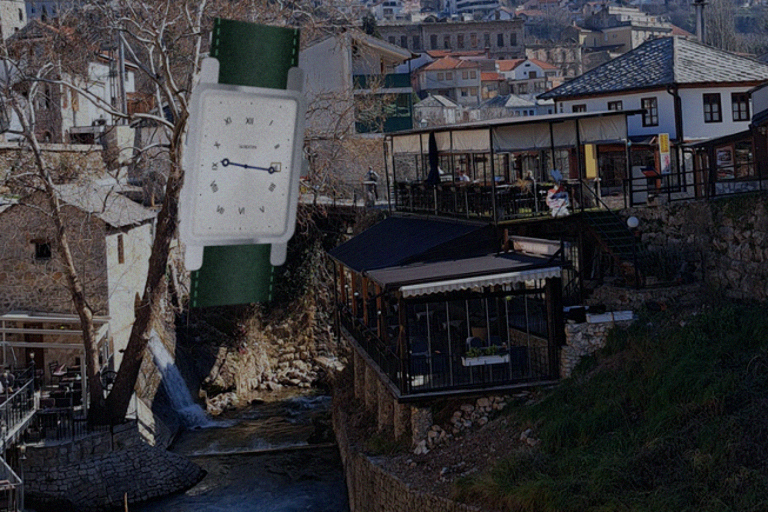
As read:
9.16
